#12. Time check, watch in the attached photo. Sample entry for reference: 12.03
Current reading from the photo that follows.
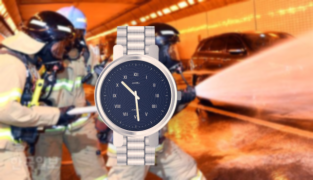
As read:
10.29
